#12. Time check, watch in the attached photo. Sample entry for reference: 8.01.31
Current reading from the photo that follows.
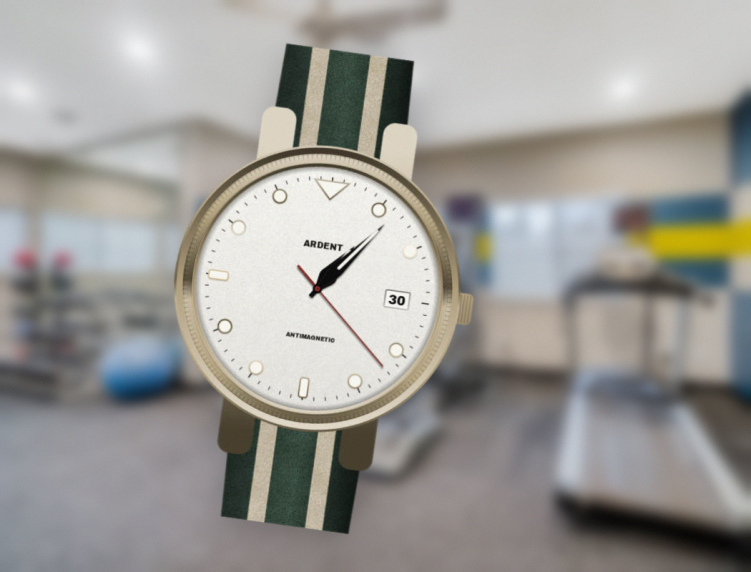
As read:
1.06.22
